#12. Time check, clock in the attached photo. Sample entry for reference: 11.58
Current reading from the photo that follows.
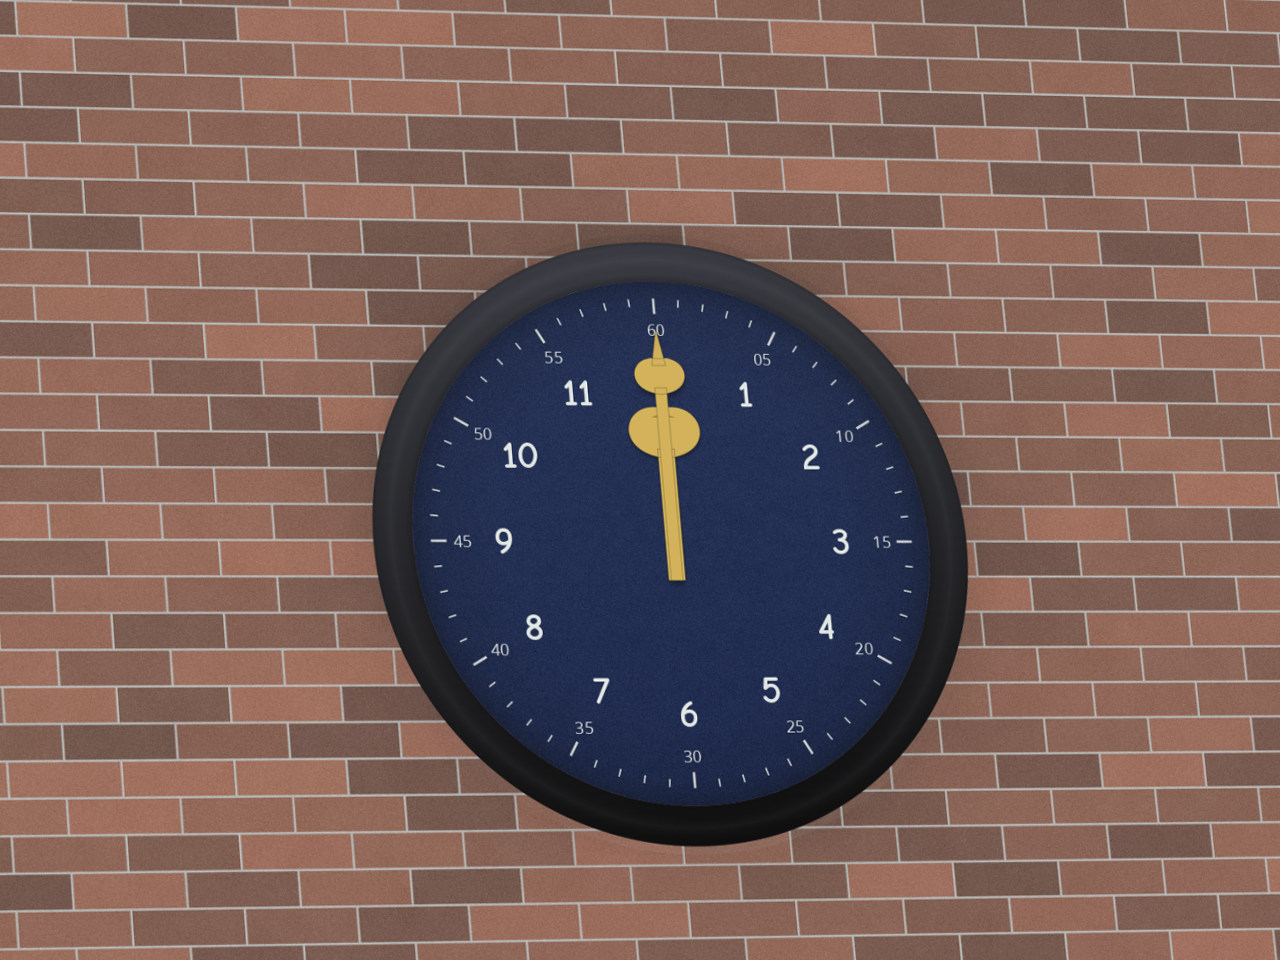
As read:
12.00
